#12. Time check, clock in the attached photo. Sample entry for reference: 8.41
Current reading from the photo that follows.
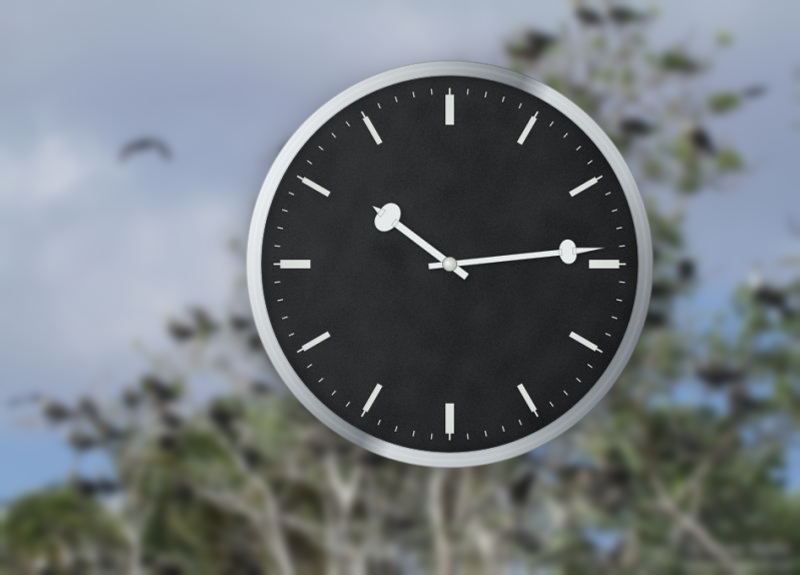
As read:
10.14
